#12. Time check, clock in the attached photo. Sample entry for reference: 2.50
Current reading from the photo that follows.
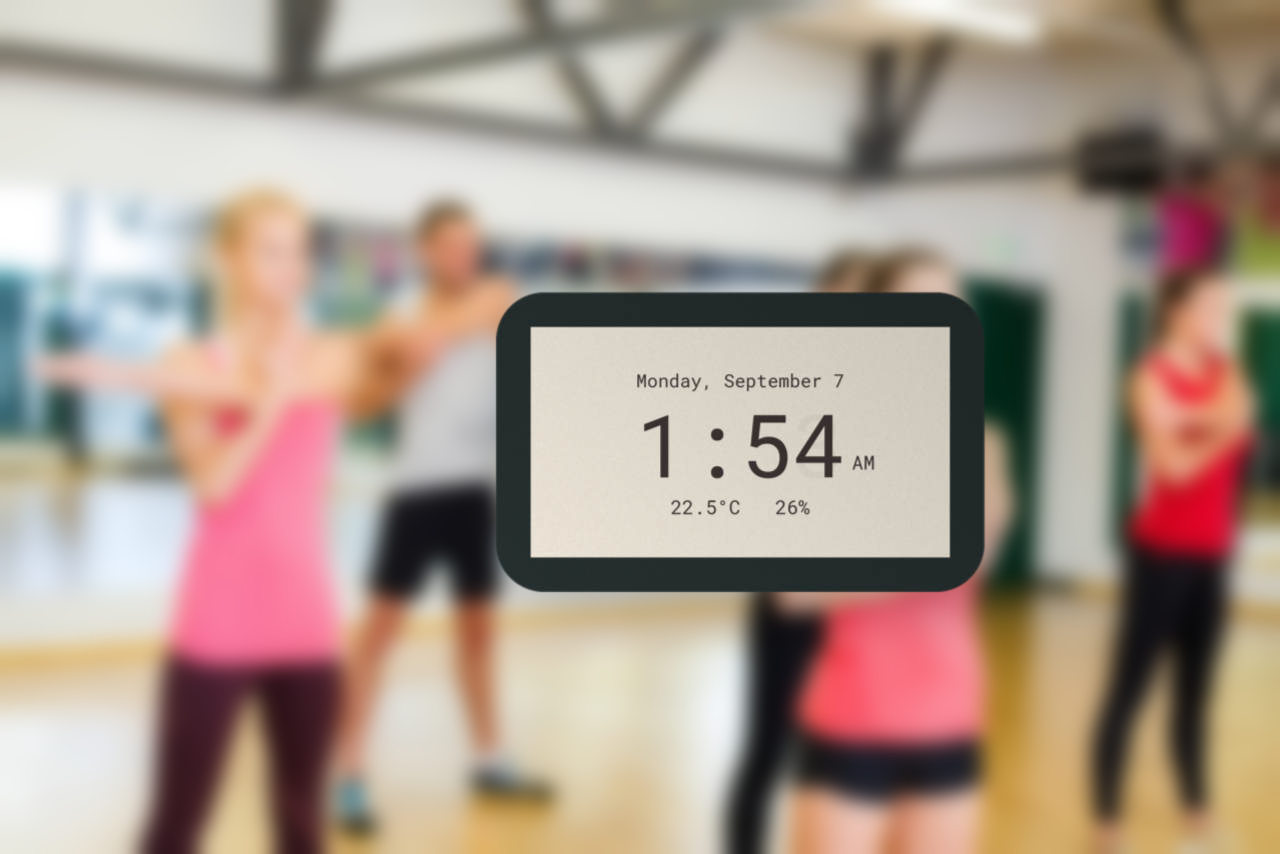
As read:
1.54
